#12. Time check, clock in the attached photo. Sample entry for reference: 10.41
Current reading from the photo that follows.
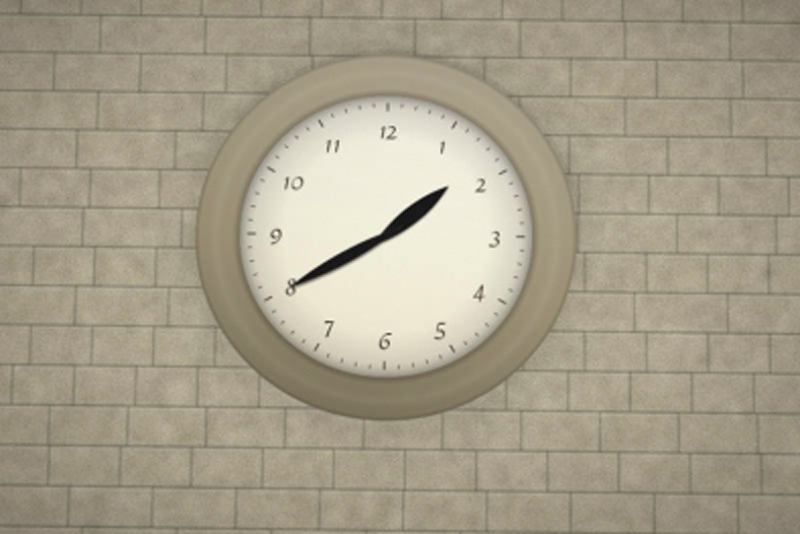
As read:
1.40
